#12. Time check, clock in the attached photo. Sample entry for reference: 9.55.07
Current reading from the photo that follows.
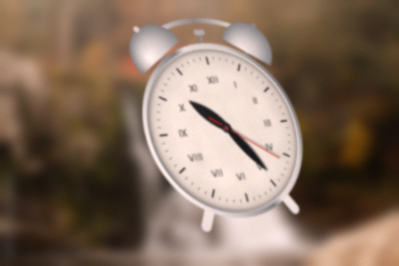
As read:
10.24.21
